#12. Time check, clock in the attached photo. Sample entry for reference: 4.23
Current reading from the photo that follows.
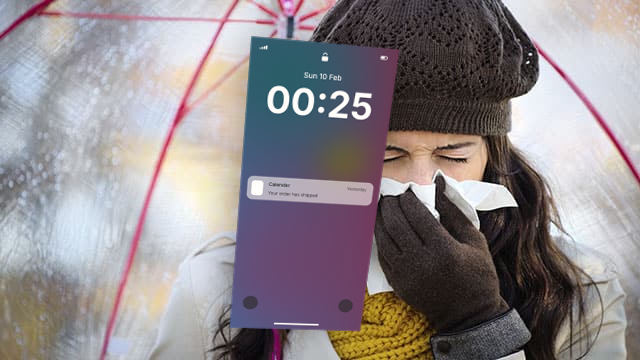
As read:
0.25
